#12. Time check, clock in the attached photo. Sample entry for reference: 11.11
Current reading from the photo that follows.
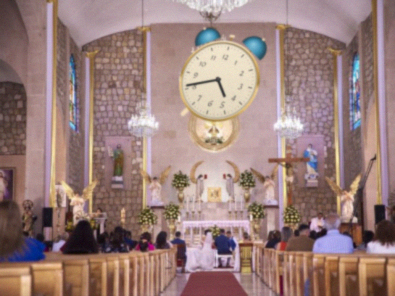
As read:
4.41
